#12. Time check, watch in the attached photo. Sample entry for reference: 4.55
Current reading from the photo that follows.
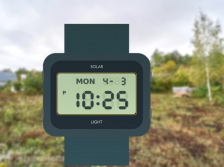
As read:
10.25
